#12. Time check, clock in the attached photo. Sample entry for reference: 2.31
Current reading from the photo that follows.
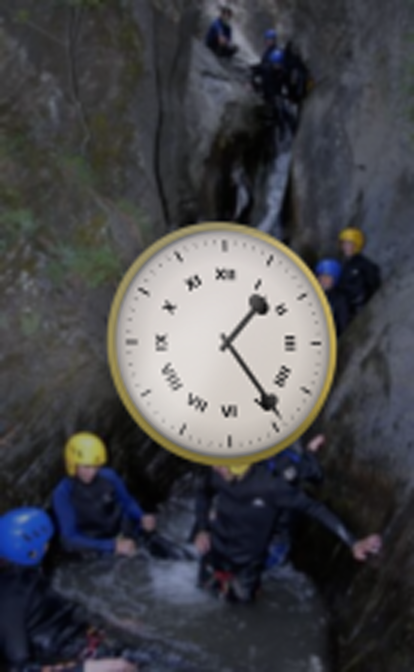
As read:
1.24
